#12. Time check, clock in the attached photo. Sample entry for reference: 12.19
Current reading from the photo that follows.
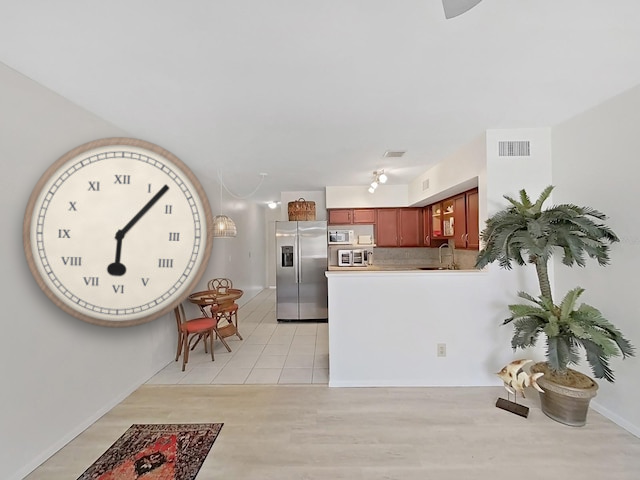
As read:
6.07
